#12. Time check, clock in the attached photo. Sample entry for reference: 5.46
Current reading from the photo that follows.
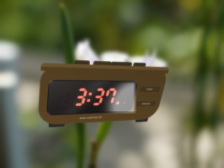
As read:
3.37
